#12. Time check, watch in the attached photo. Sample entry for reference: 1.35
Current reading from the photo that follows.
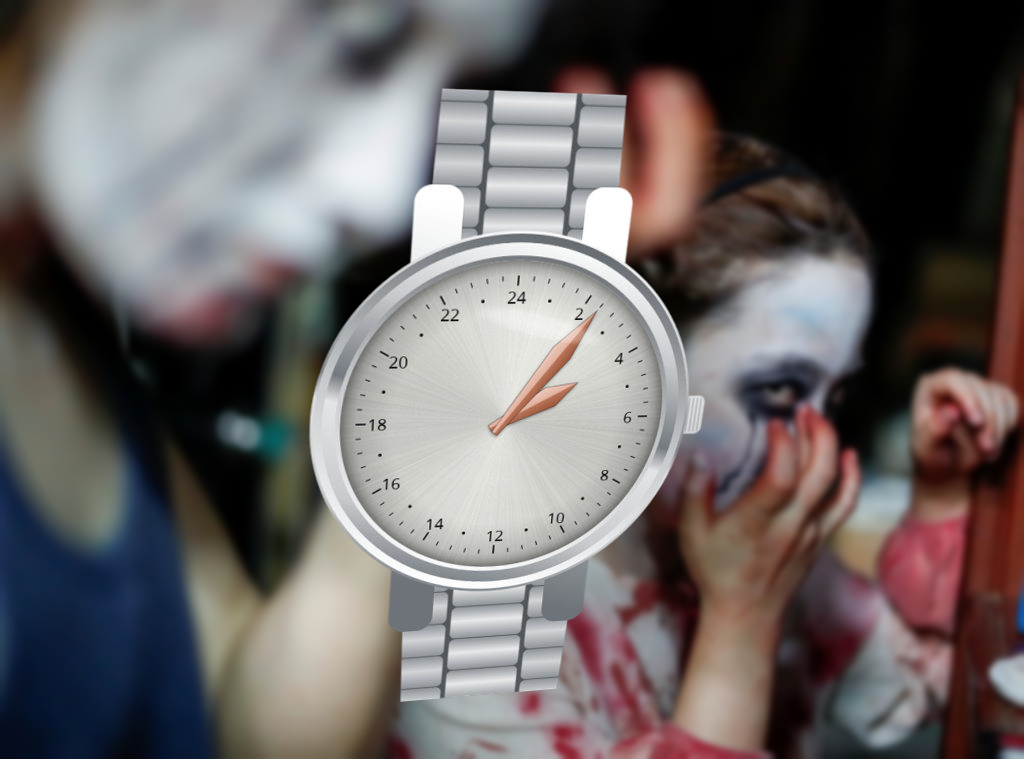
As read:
4.06
